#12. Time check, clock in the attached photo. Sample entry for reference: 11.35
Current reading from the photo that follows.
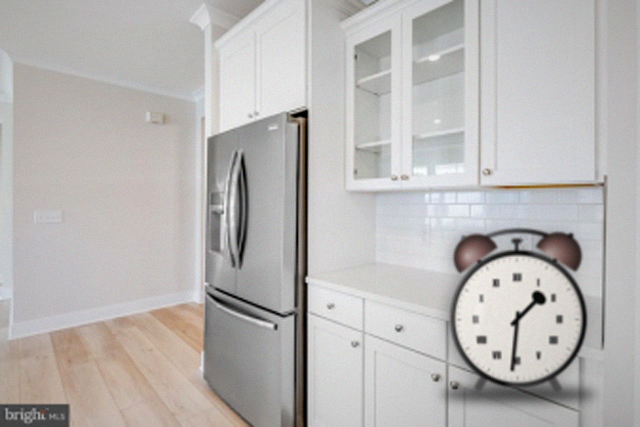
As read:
1.31
